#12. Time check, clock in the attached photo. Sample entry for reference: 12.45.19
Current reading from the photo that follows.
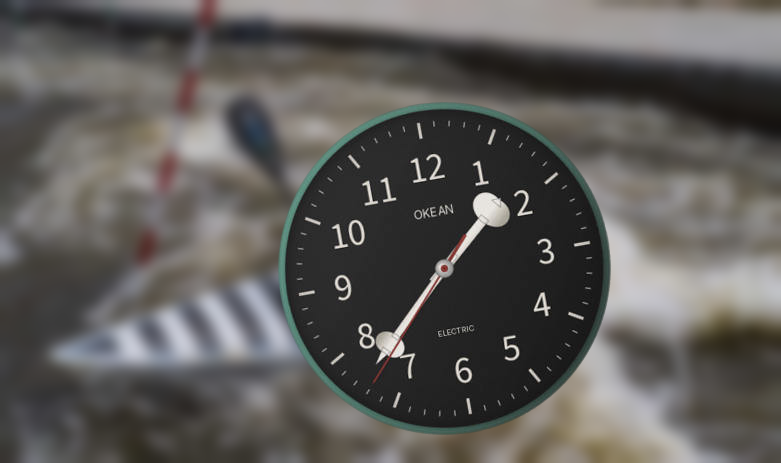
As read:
1.37.37
